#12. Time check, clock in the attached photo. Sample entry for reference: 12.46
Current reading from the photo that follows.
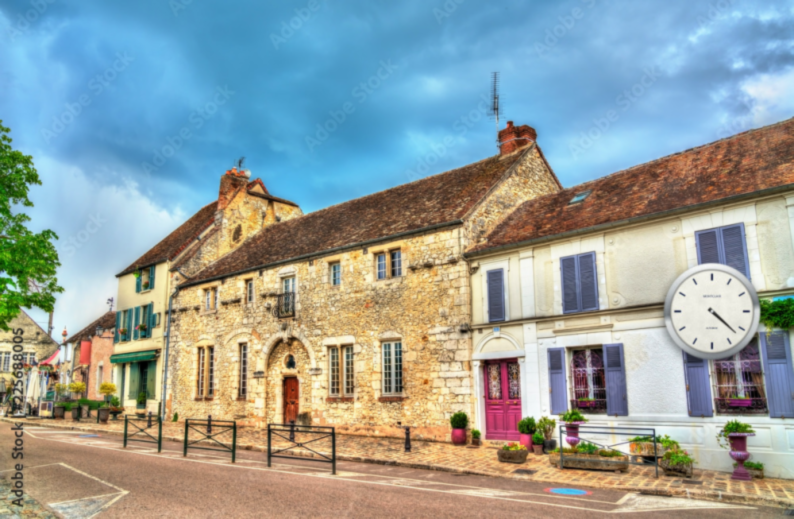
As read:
4.22
